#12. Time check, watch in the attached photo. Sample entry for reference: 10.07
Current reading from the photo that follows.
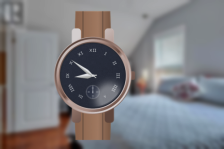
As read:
8.51
